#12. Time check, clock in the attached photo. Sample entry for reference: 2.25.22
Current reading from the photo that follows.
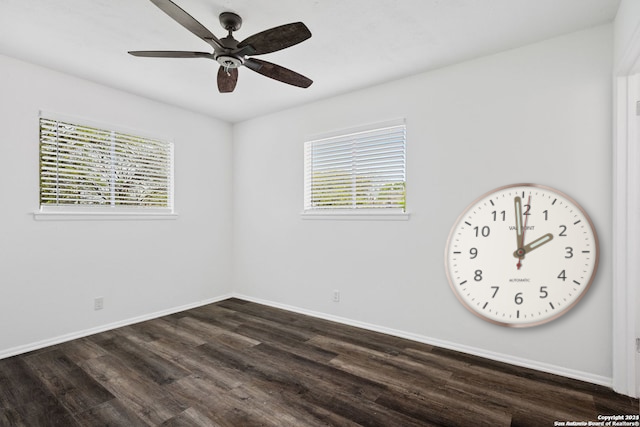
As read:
1.59.01
